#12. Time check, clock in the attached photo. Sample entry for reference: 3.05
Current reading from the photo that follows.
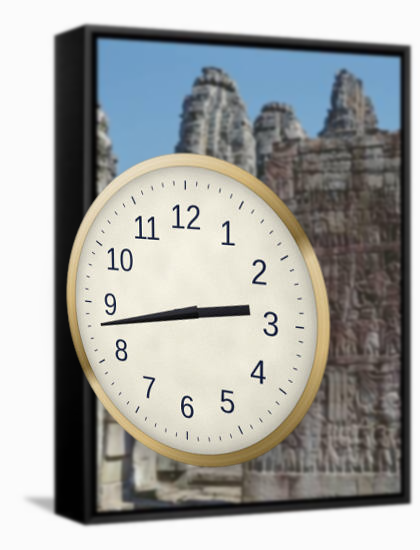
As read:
2.43
